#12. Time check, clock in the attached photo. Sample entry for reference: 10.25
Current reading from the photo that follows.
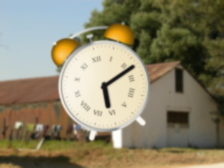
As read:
6.12
